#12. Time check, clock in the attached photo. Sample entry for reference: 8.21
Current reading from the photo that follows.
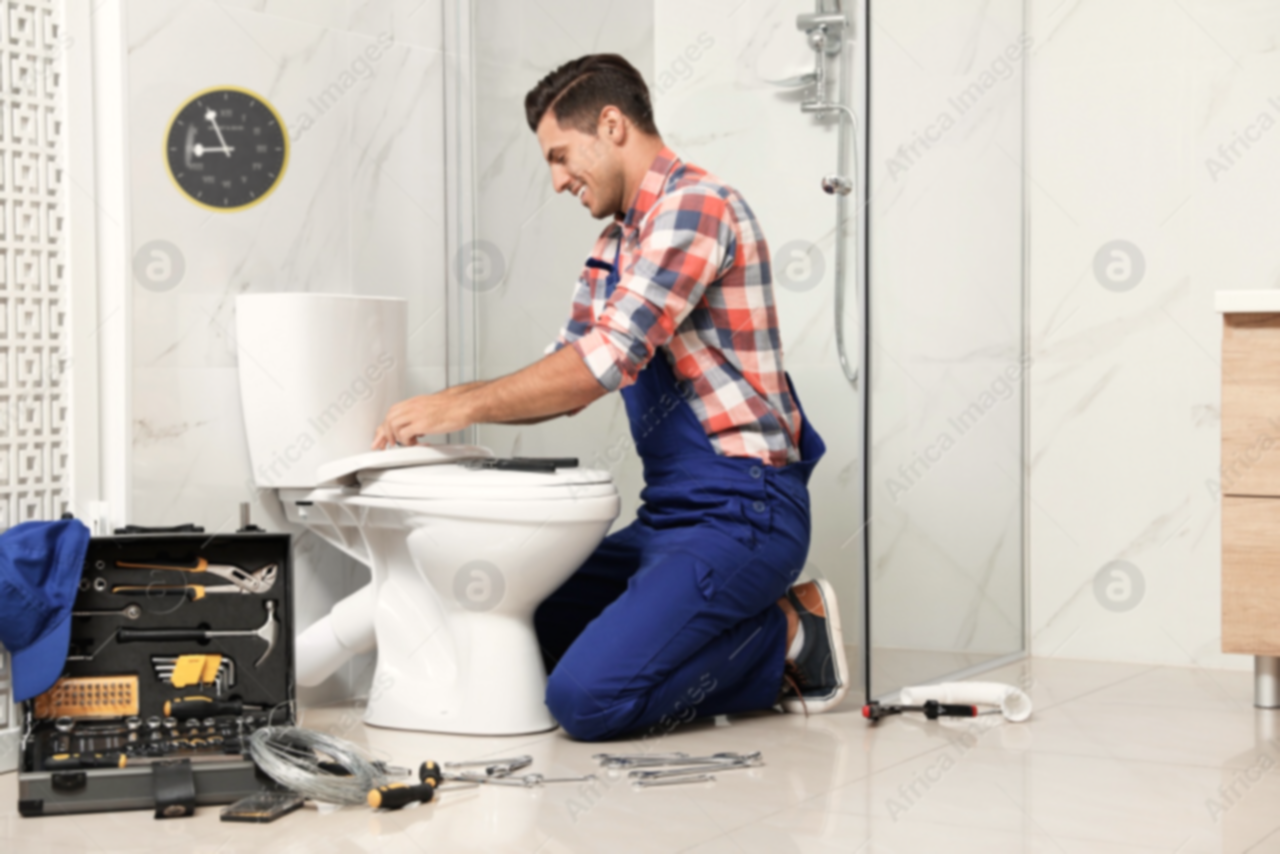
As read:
8.56
